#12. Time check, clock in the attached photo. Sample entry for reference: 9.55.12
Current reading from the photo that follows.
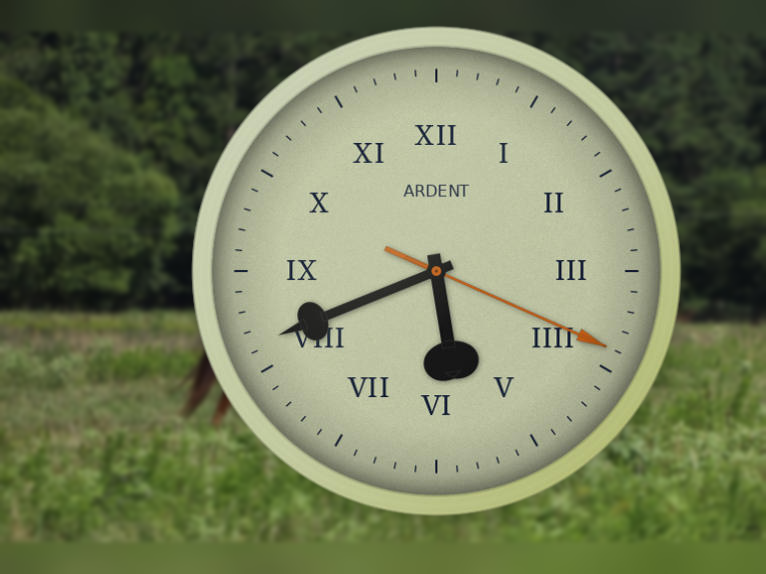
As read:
5.41.19
